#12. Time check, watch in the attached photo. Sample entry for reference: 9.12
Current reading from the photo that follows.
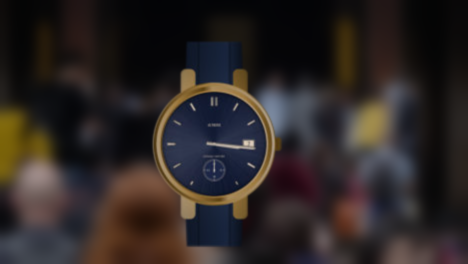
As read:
3.16
